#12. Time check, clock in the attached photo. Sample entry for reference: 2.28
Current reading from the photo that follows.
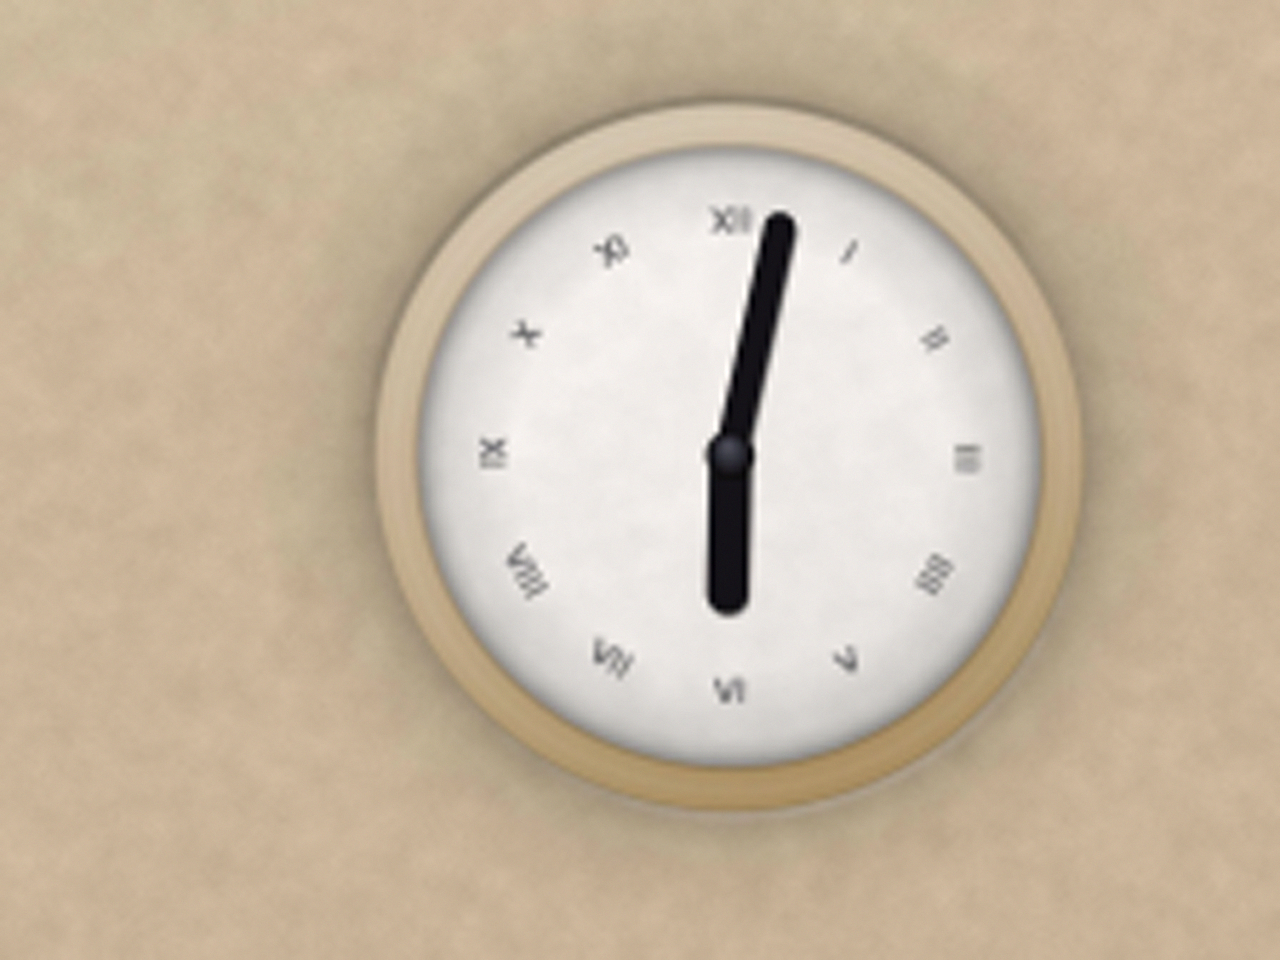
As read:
6.02
